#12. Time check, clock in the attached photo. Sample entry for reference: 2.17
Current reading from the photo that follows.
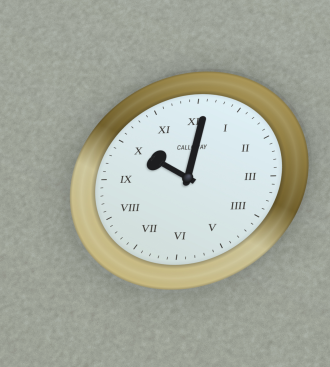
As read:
10.01
